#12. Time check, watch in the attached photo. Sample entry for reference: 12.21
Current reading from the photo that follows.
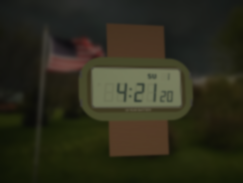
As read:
4.21
